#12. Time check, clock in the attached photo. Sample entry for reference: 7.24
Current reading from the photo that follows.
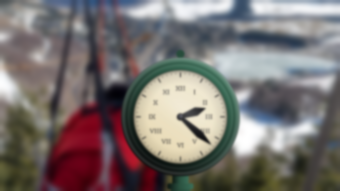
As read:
2.22
